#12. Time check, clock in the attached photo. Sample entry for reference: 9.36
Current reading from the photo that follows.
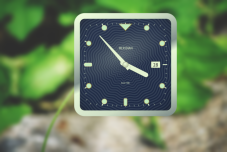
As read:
3.53
